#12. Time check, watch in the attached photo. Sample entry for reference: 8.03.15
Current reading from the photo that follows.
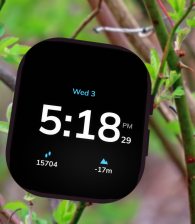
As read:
5.18.29
